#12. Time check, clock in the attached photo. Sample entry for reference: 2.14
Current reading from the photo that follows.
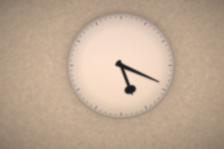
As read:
5.19
